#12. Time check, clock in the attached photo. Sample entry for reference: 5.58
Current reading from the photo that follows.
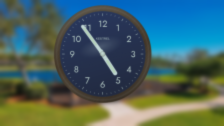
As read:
4.54
